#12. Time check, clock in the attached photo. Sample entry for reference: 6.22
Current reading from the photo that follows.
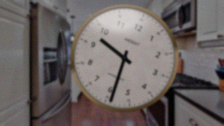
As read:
9.29
